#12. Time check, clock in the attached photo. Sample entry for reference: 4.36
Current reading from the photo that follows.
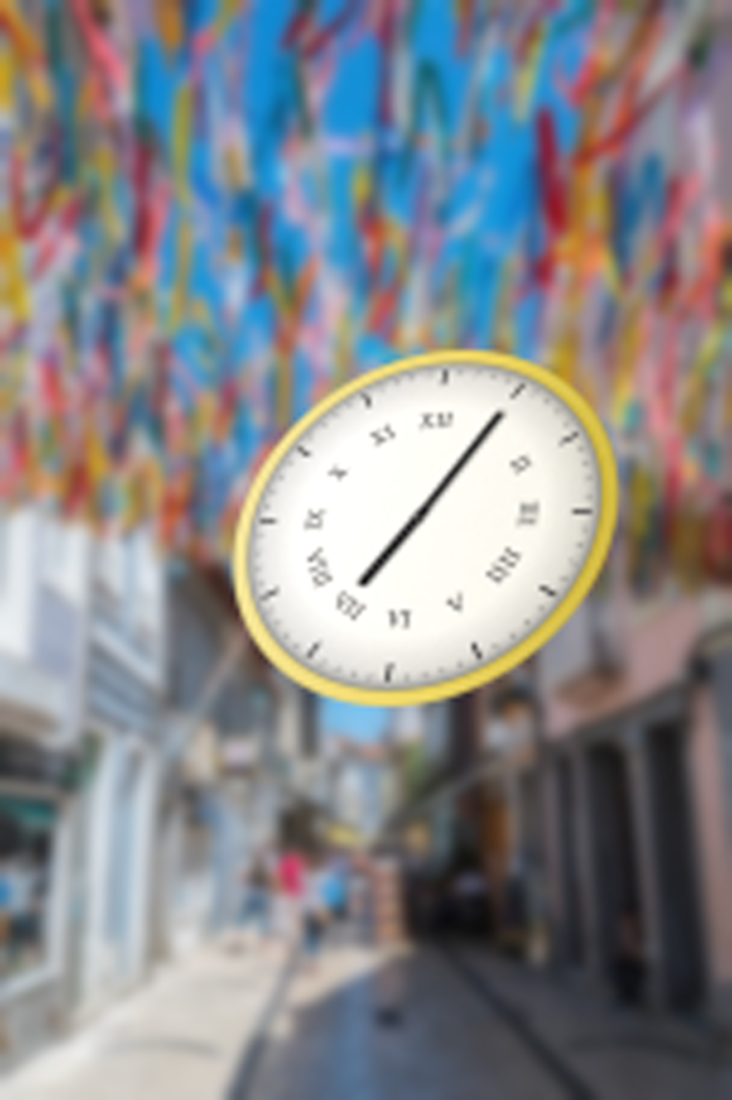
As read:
7.05
